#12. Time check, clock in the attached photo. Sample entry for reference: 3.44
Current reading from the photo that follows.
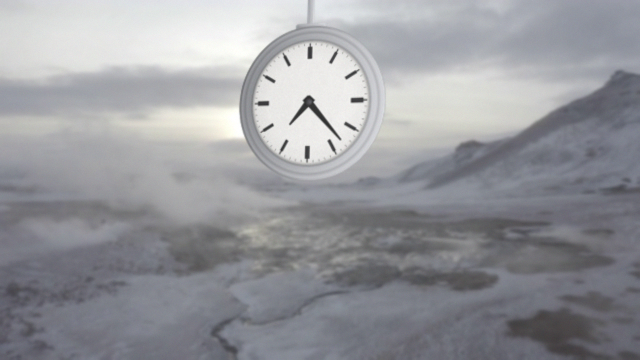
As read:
7.23
